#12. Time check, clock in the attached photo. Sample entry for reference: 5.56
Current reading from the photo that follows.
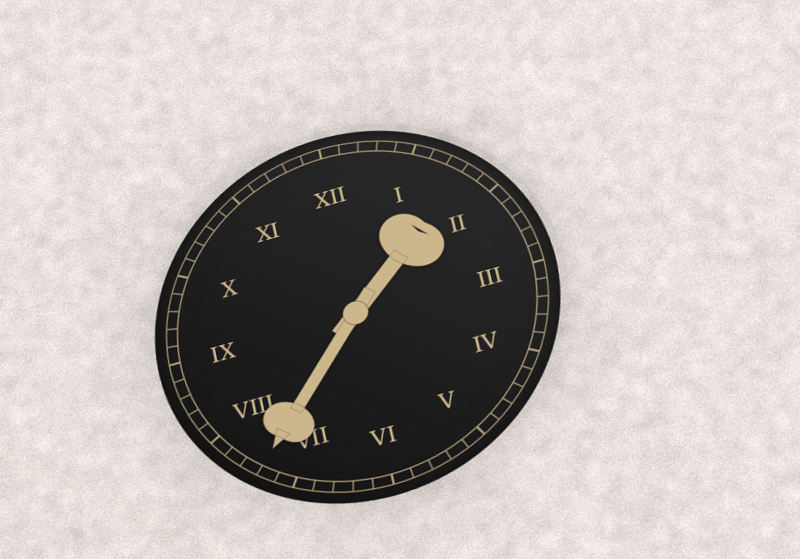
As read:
1.37
